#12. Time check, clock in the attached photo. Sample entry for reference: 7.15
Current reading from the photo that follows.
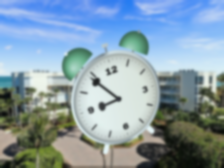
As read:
8.54
